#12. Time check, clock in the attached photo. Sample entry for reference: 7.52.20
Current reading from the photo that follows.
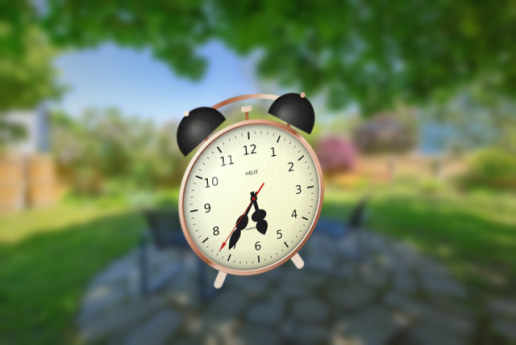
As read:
5.35.37
